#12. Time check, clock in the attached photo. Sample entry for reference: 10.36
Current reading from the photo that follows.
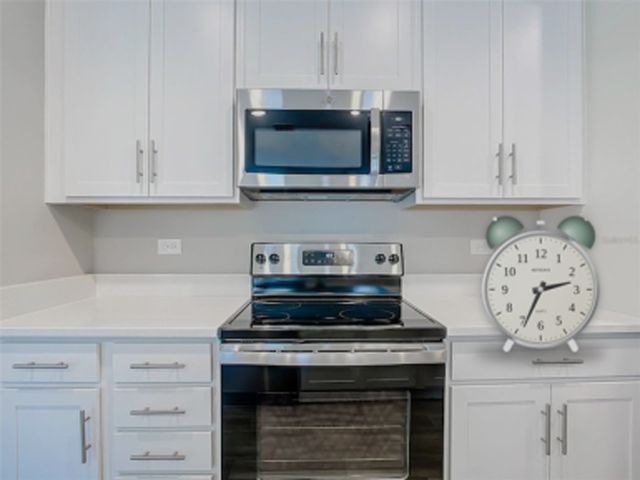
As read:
2.34
